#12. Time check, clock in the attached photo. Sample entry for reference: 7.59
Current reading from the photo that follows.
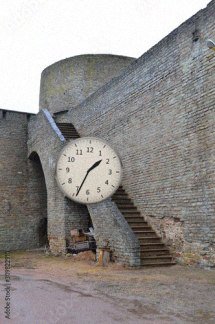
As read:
1.34
